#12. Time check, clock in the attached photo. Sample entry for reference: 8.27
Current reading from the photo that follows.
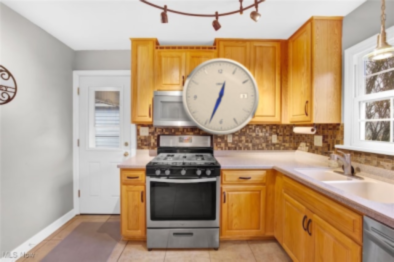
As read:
12.34
